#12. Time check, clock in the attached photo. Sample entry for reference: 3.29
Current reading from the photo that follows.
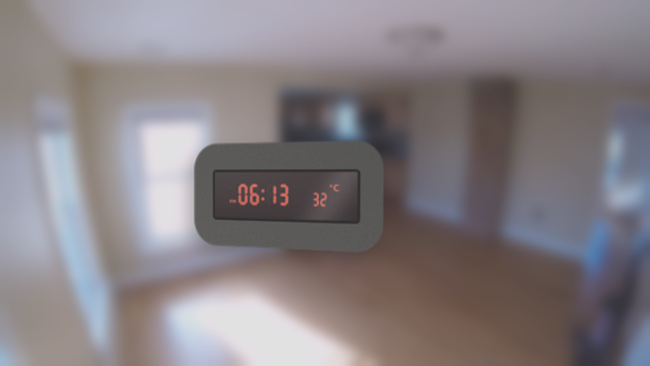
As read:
6.13
